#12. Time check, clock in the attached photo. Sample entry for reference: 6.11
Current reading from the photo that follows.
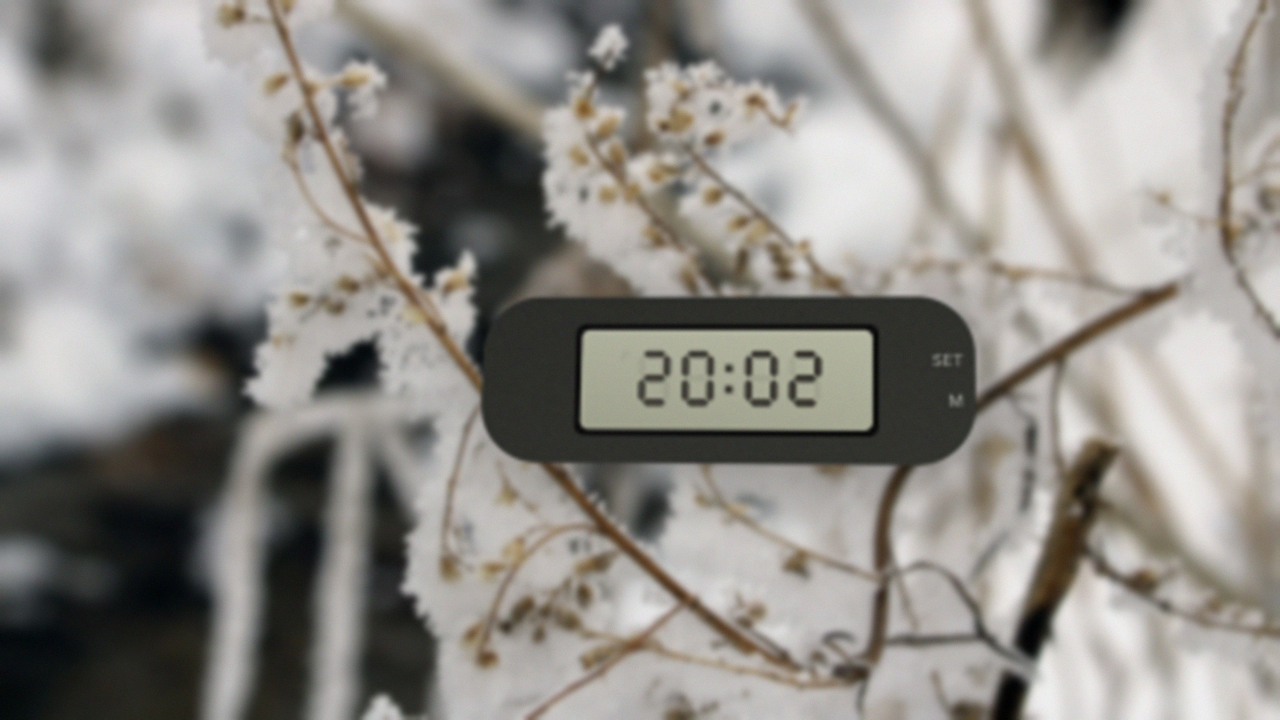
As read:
20.02
